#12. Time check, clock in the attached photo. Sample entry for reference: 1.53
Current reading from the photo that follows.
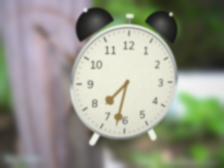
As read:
7.32
